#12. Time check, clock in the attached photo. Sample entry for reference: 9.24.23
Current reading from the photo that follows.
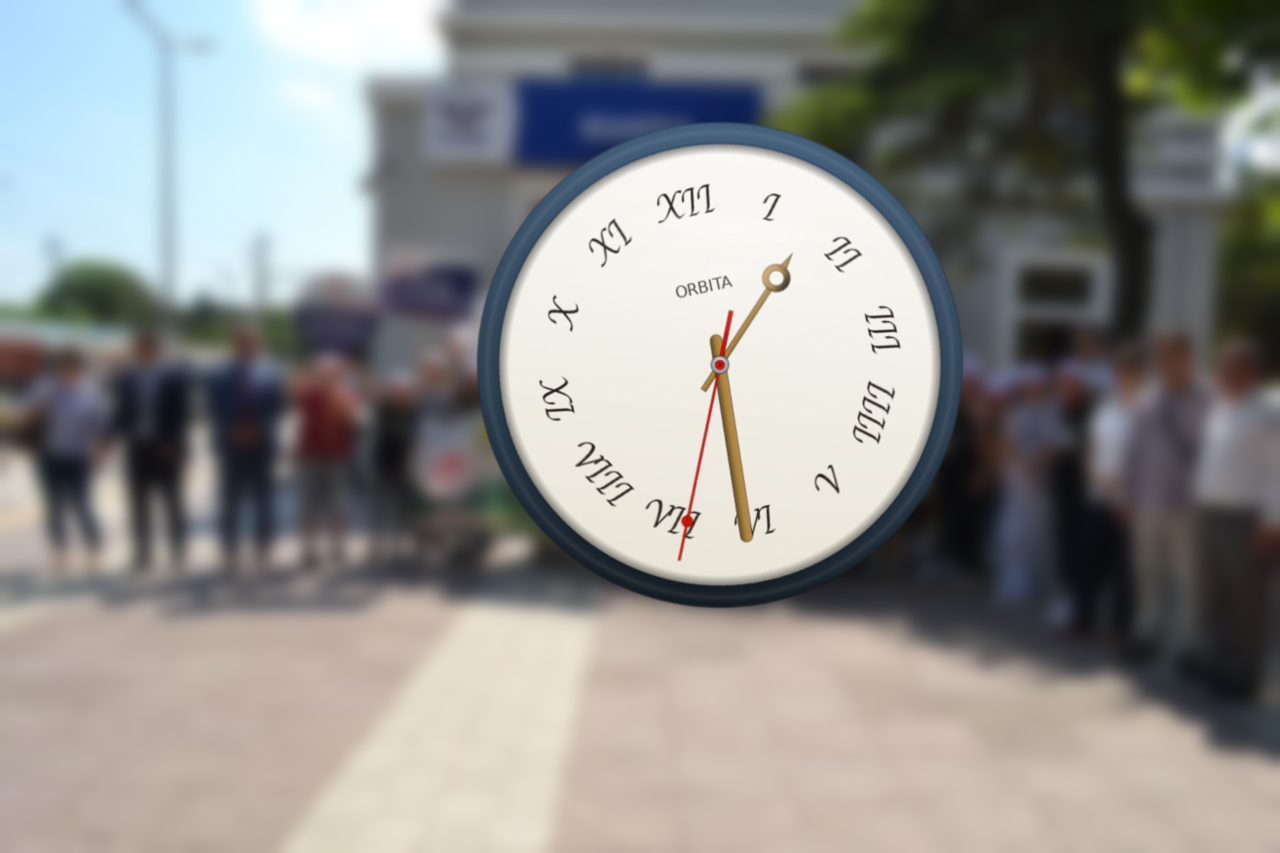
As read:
1.30.34
